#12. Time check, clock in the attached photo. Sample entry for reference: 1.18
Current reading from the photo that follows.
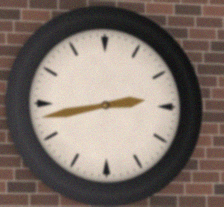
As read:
2.43
